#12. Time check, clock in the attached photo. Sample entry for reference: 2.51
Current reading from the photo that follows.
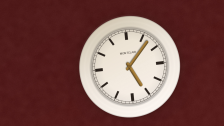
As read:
5.07
